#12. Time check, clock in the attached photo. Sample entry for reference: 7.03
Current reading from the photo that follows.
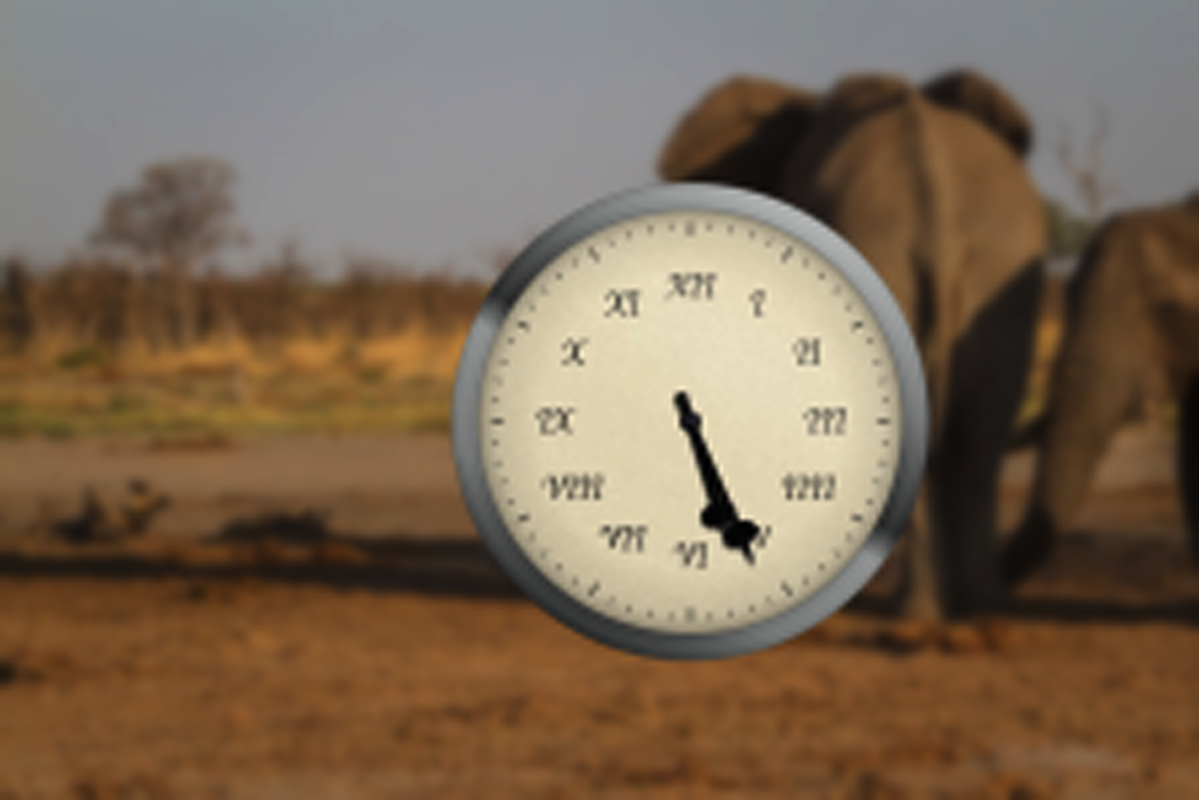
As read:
5.26
